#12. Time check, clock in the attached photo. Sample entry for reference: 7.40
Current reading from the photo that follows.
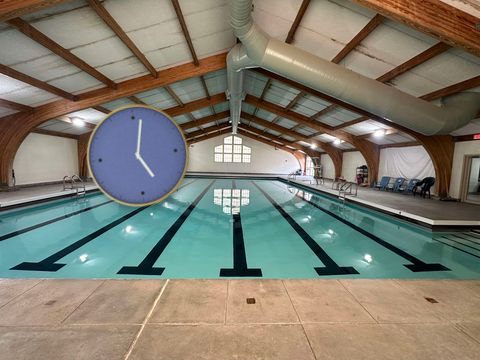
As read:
5.02
